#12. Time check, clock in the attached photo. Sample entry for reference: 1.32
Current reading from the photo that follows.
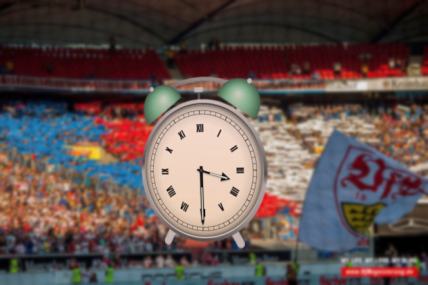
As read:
3.30
